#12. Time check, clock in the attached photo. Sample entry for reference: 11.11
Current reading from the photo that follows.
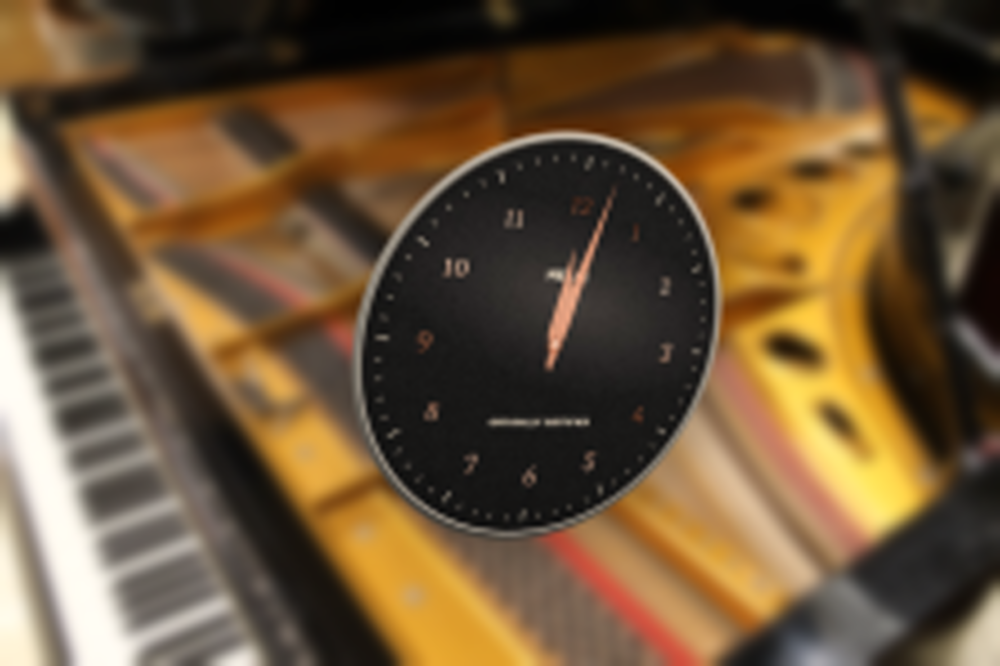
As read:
12.02
